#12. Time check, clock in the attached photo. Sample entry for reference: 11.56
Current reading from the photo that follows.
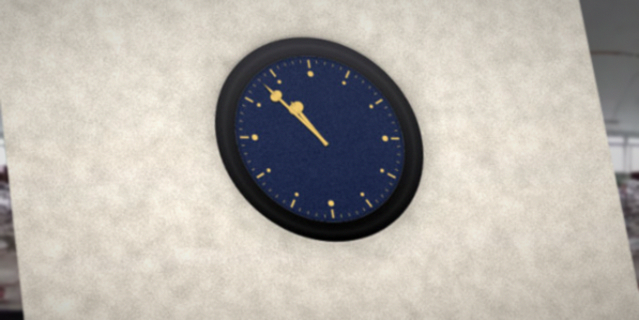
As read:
10.53
